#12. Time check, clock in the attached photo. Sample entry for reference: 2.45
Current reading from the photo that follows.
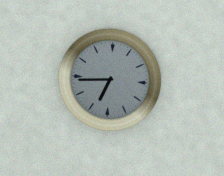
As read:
6.44
